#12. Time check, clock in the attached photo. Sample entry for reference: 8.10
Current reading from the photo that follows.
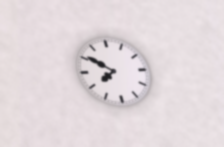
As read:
7.51
